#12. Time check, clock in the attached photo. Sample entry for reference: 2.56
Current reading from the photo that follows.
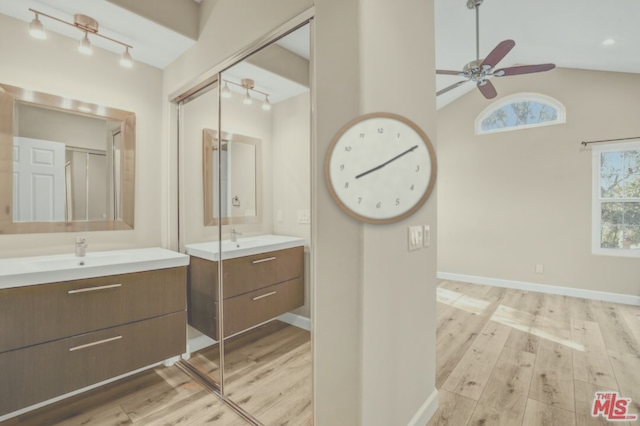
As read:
8.10
